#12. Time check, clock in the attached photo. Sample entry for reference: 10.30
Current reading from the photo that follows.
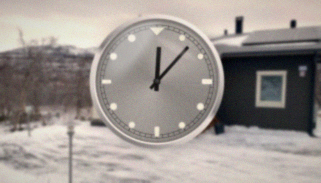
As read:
12.07
